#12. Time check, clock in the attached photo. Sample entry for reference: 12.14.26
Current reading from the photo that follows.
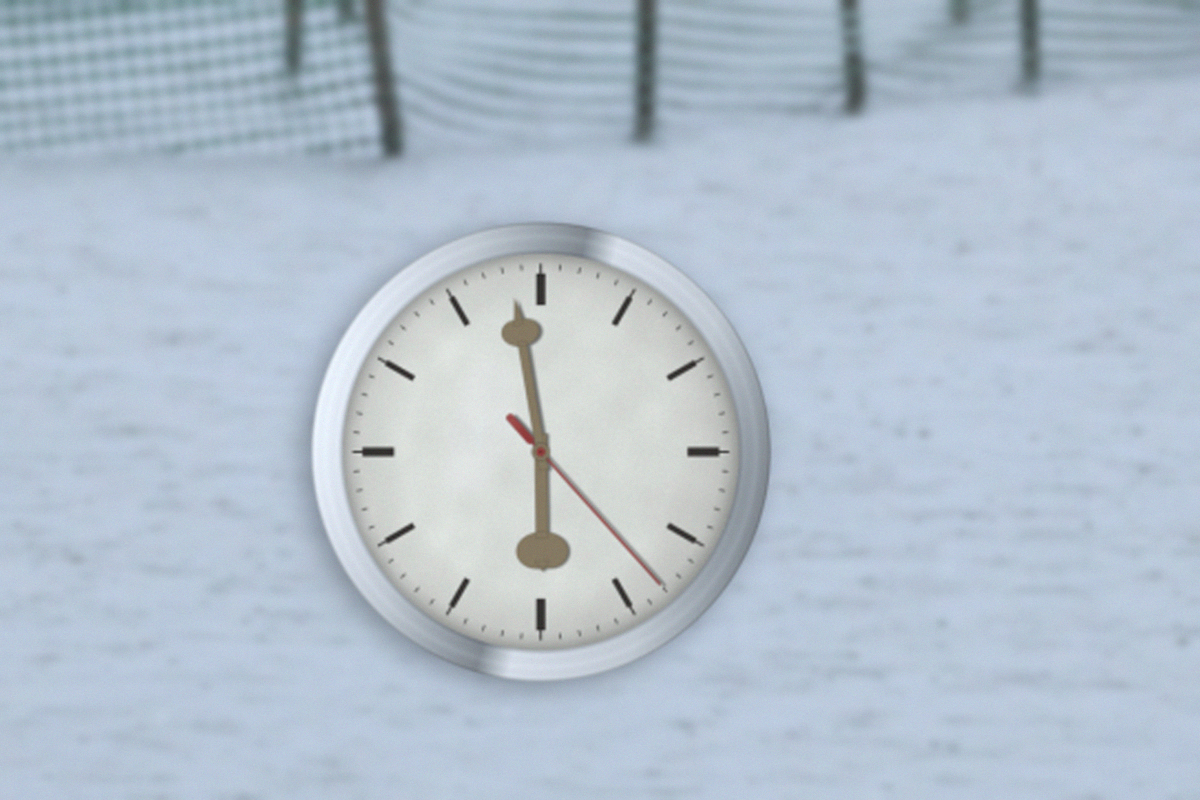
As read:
5.58.23
